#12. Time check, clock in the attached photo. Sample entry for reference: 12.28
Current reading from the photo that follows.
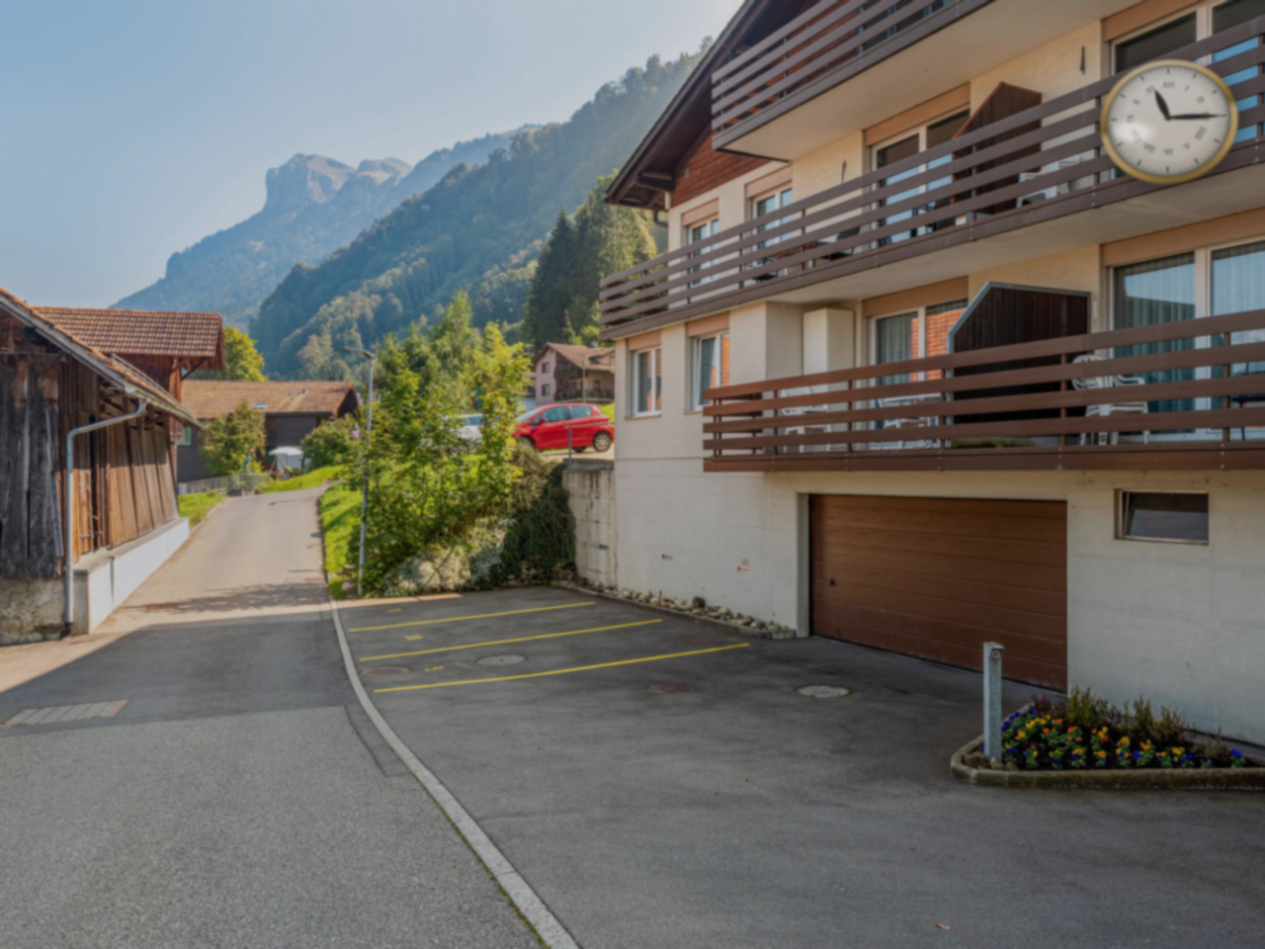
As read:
11.15
